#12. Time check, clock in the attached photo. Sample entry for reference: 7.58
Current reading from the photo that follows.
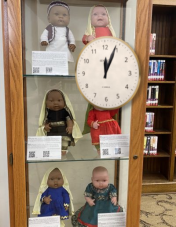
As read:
12.04
